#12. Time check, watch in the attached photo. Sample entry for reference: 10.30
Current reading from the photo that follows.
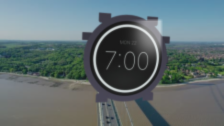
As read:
7.00
